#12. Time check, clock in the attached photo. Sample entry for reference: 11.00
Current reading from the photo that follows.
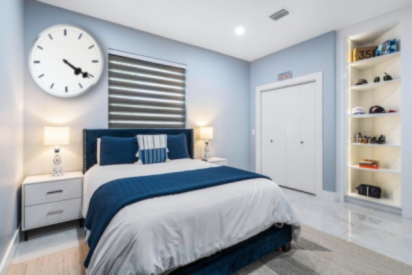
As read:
4.21
